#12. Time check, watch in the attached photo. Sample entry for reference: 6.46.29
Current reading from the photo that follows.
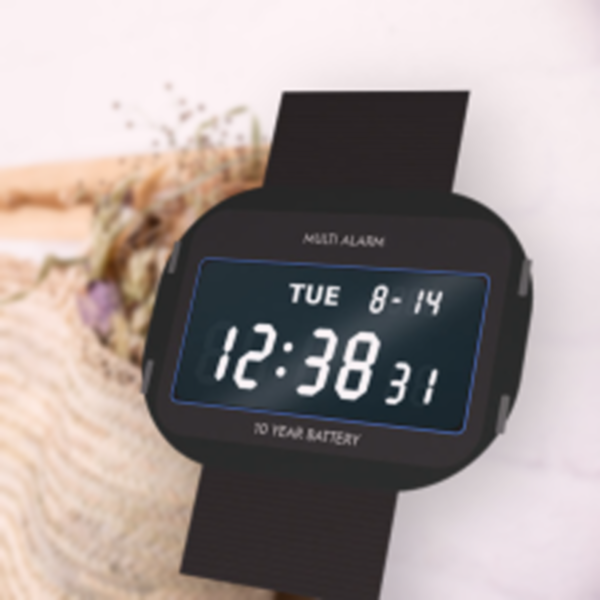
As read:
12.38.31
